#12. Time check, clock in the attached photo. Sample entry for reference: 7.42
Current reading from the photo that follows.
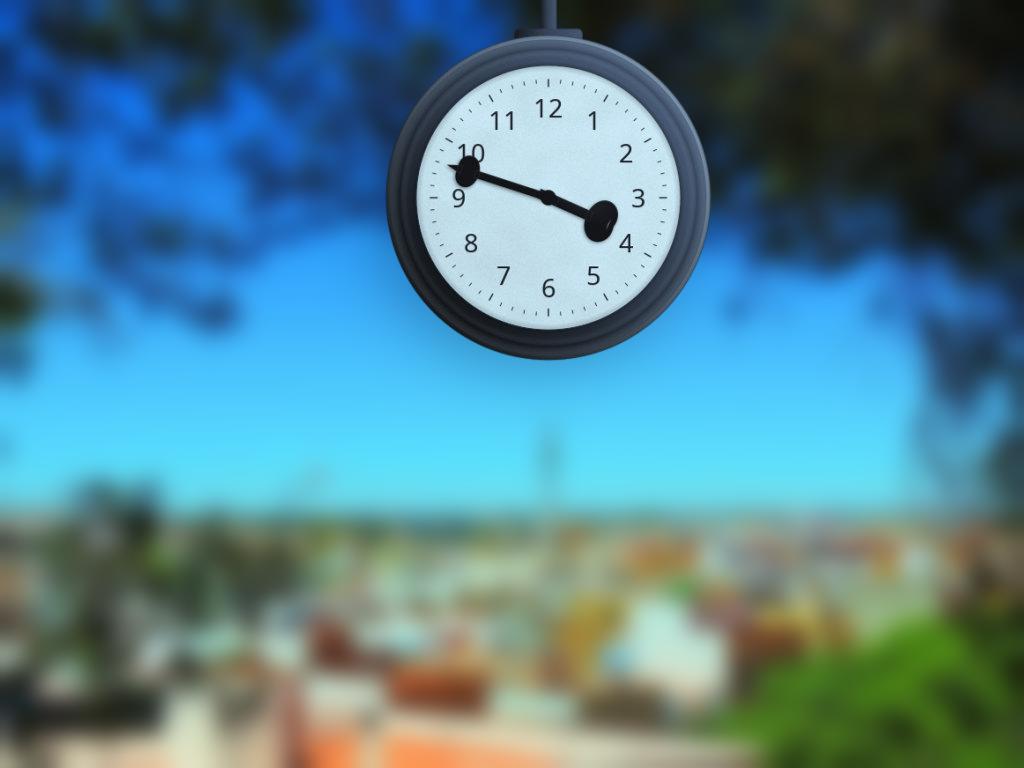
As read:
3.48
